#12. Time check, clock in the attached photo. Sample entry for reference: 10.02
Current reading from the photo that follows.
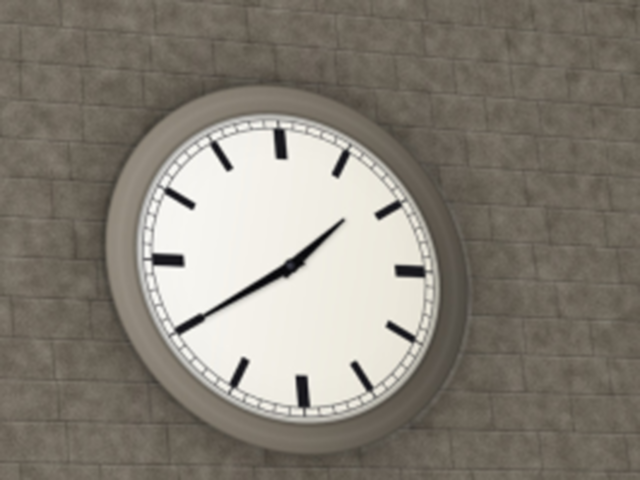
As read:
1.40
